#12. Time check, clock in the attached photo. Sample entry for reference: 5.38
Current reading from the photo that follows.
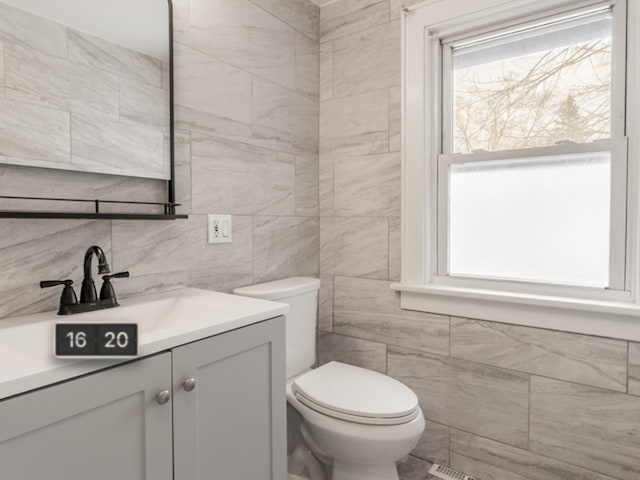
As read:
16.20
